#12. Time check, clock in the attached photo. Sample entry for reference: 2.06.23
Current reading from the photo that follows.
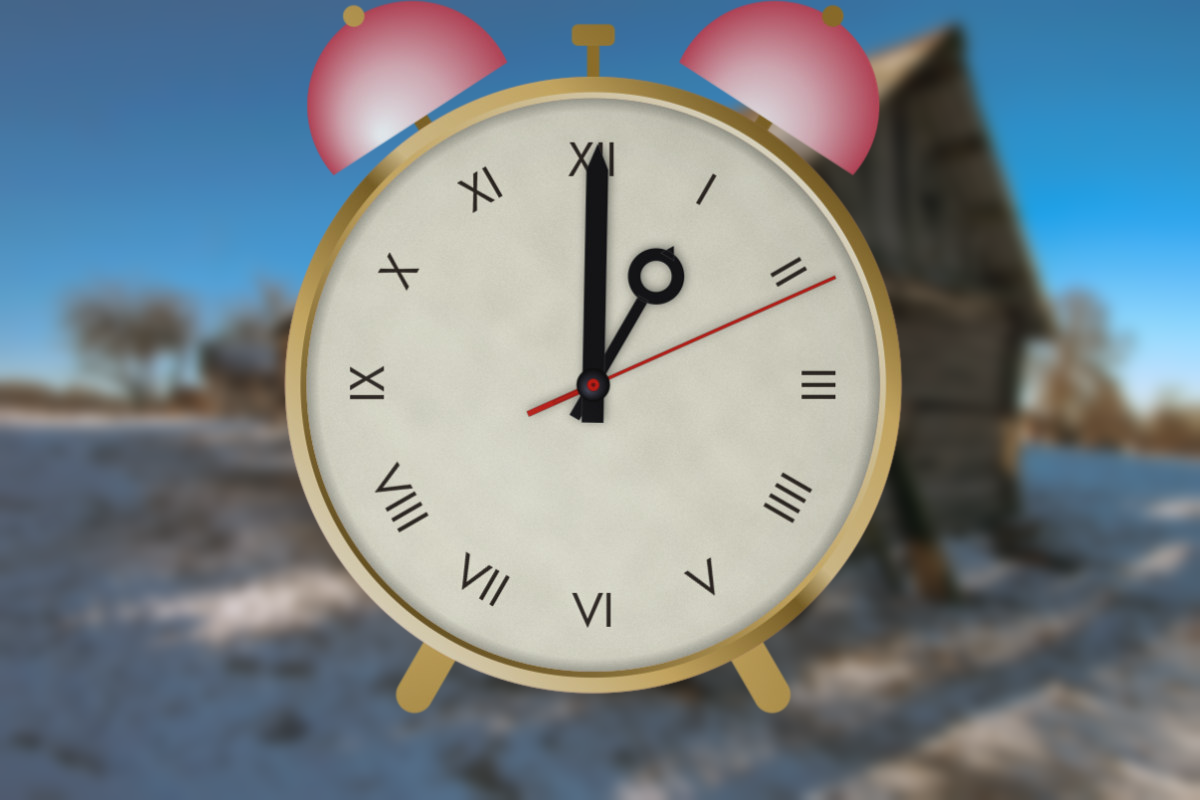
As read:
1.00.11
